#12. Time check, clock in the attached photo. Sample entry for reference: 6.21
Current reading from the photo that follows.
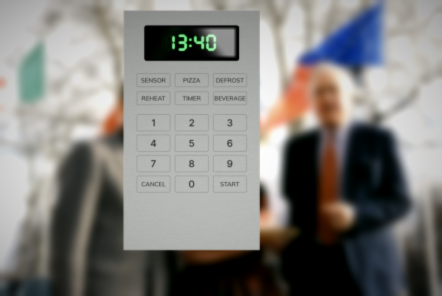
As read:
13.40
